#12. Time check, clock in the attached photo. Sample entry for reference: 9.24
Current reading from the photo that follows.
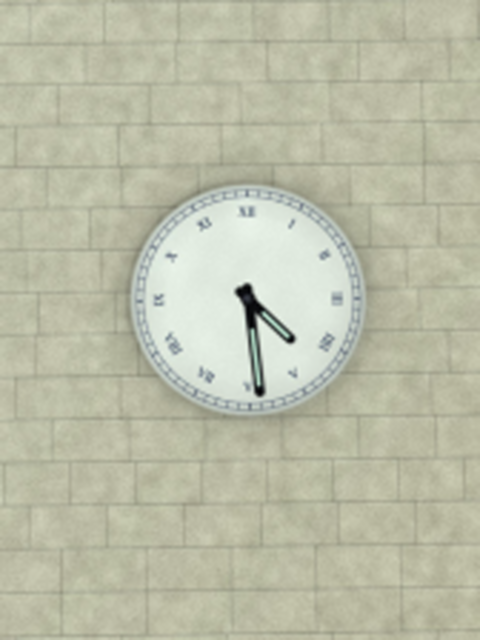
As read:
4.29
